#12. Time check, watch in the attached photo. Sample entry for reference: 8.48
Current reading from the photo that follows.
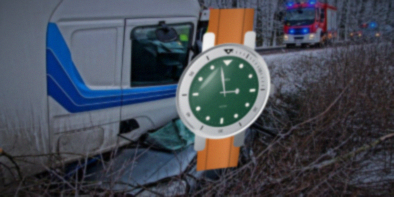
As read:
2.58
